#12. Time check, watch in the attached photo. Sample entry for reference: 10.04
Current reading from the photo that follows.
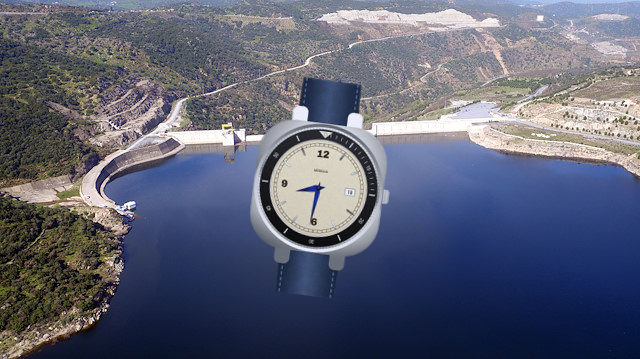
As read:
8.31
